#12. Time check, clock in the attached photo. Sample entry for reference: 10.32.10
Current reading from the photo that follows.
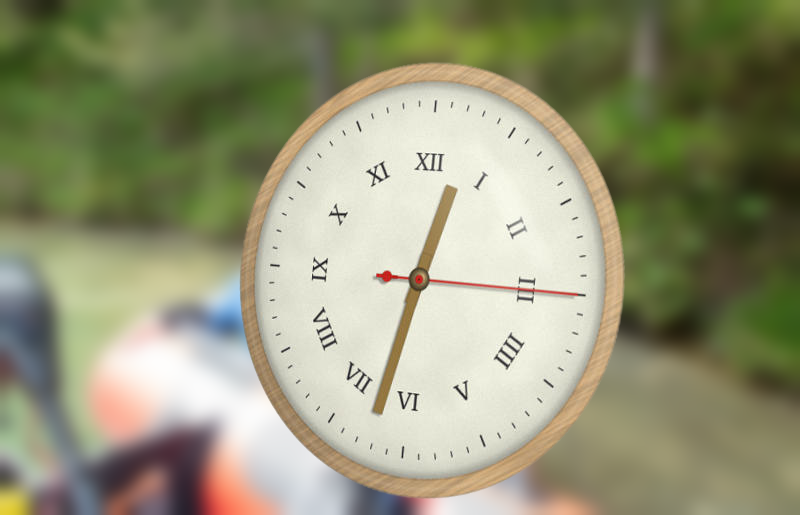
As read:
12.32.15
